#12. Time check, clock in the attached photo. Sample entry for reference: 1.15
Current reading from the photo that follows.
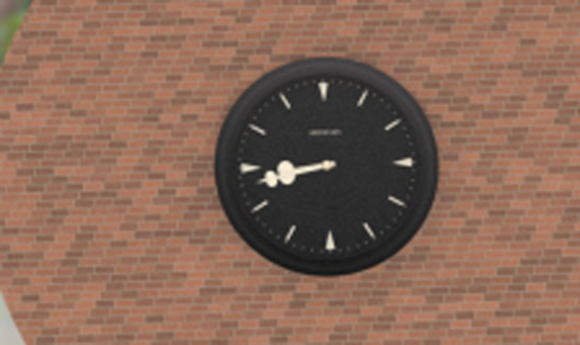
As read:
8.43
